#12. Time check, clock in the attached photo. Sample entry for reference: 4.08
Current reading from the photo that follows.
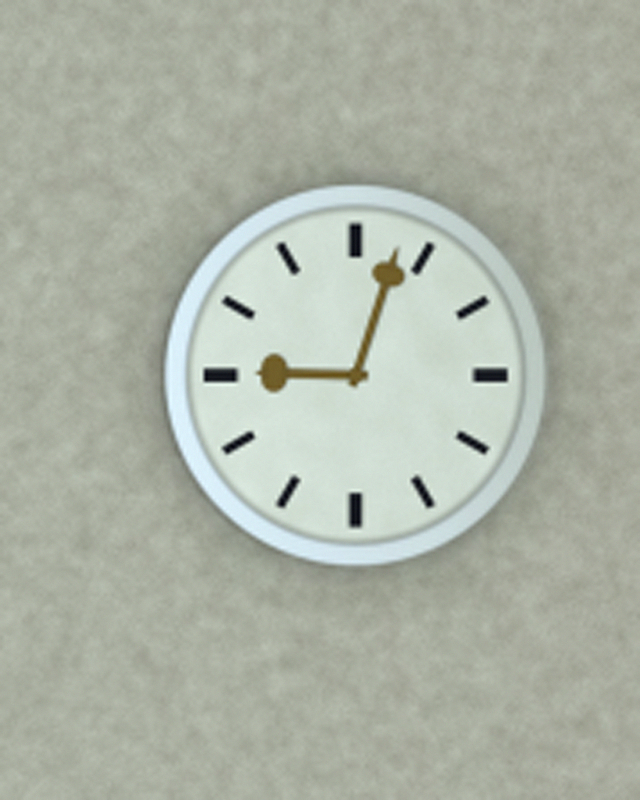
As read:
9.03
